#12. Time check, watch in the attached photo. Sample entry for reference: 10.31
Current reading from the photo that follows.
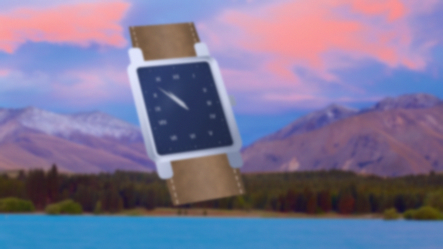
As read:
10.53
